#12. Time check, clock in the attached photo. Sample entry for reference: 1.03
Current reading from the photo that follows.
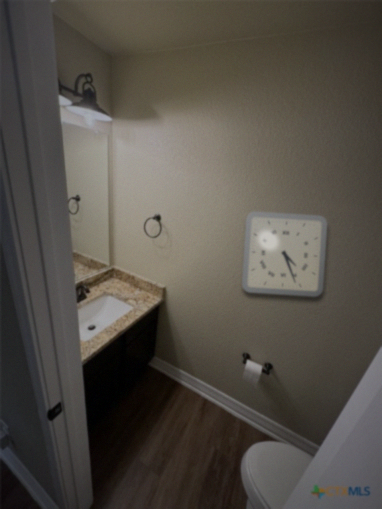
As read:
4.26
